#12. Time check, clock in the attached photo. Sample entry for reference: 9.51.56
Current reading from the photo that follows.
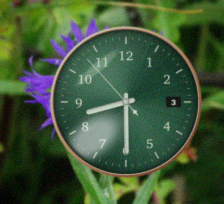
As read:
8.29.53
